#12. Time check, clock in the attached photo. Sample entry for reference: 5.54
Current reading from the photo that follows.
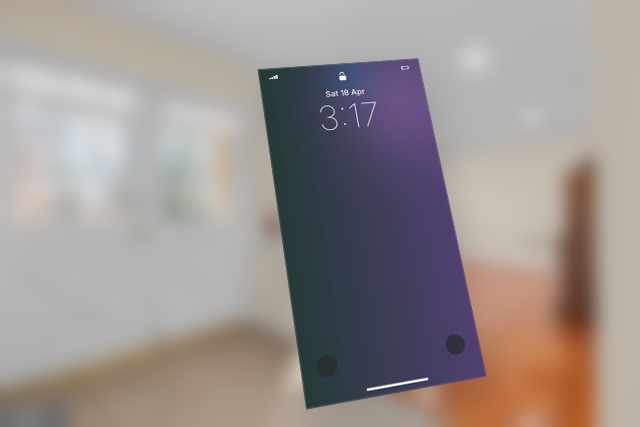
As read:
3.17
